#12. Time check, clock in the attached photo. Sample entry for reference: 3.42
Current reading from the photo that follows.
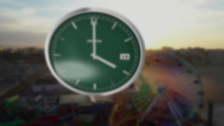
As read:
4.00
